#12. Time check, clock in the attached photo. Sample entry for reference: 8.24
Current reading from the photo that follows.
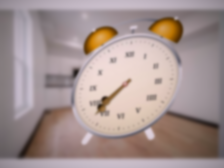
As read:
7.37
